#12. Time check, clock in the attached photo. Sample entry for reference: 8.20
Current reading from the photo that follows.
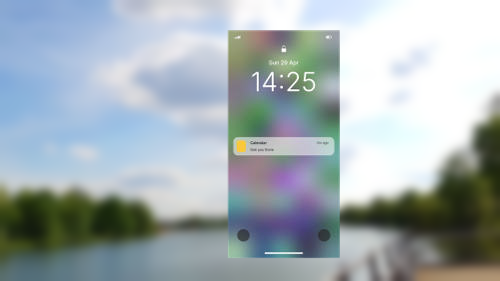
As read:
14.25
